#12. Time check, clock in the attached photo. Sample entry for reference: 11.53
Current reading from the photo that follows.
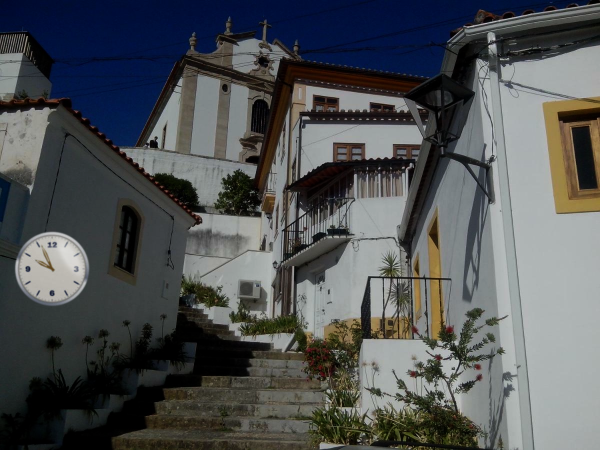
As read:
9.56
